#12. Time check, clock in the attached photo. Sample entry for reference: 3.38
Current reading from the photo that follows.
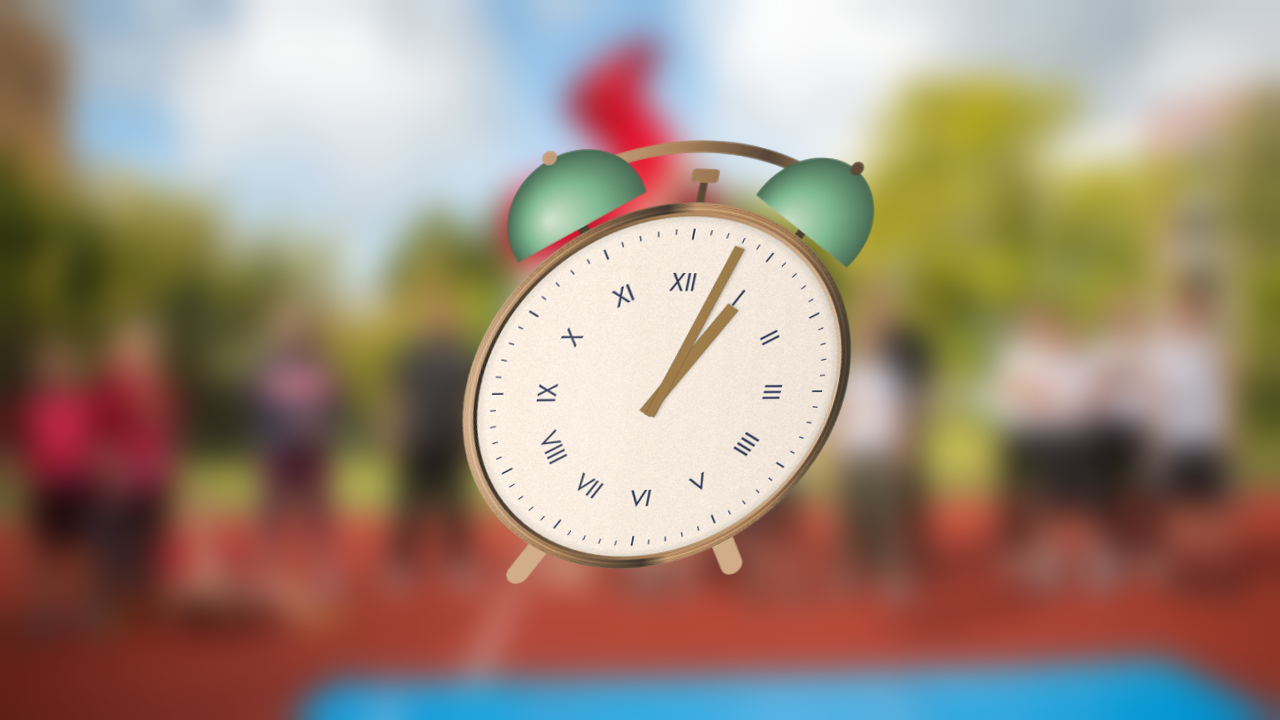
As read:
1.03
